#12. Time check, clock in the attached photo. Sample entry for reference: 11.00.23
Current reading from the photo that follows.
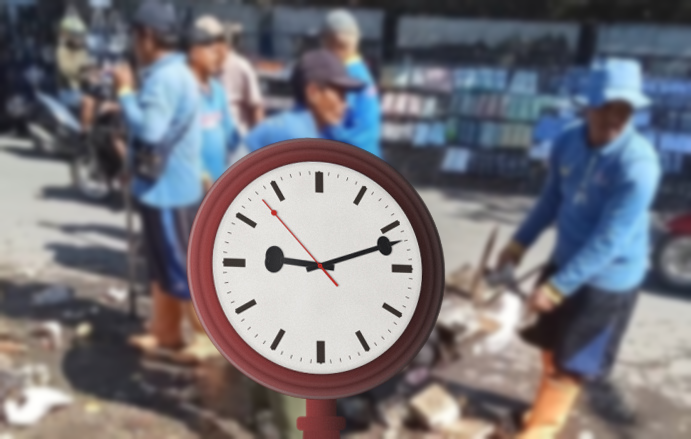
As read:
9.11.53
